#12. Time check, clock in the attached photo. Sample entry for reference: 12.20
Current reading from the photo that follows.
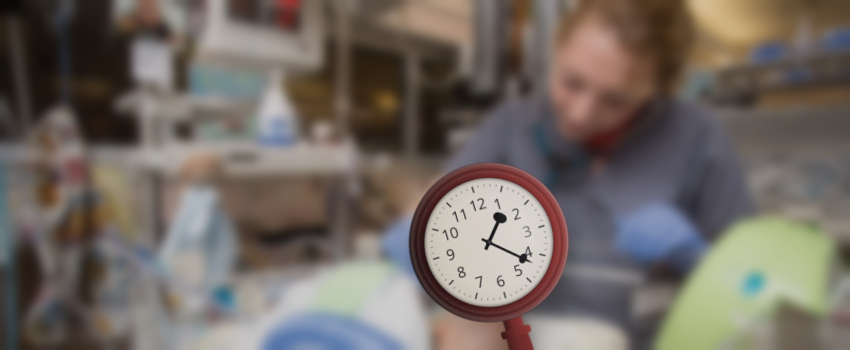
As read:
1.22
